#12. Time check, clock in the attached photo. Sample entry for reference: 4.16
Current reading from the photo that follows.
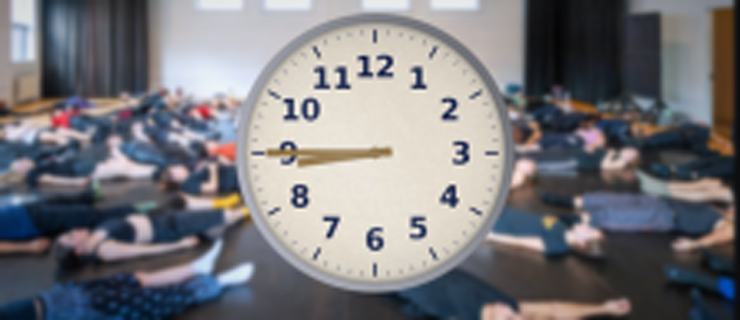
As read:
8.45
